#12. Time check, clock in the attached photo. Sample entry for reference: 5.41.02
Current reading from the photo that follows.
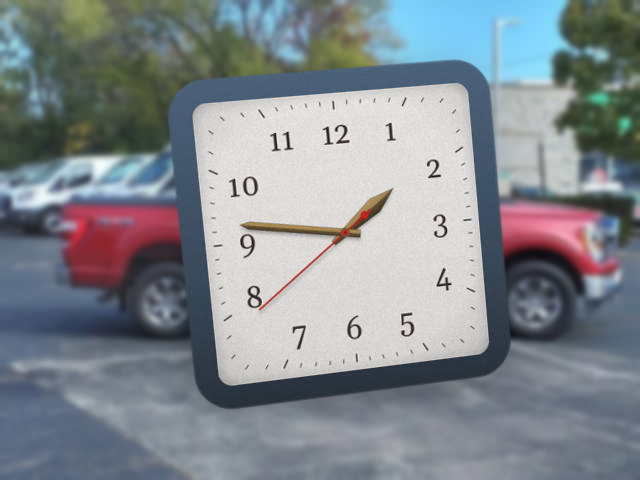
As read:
1.46.39
